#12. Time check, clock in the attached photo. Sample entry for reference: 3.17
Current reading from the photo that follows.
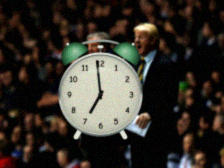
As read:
6.59
